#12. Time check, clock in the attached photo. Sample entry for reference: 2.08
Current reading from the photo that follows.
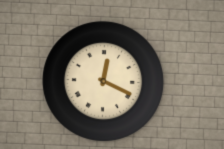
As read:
12.19
